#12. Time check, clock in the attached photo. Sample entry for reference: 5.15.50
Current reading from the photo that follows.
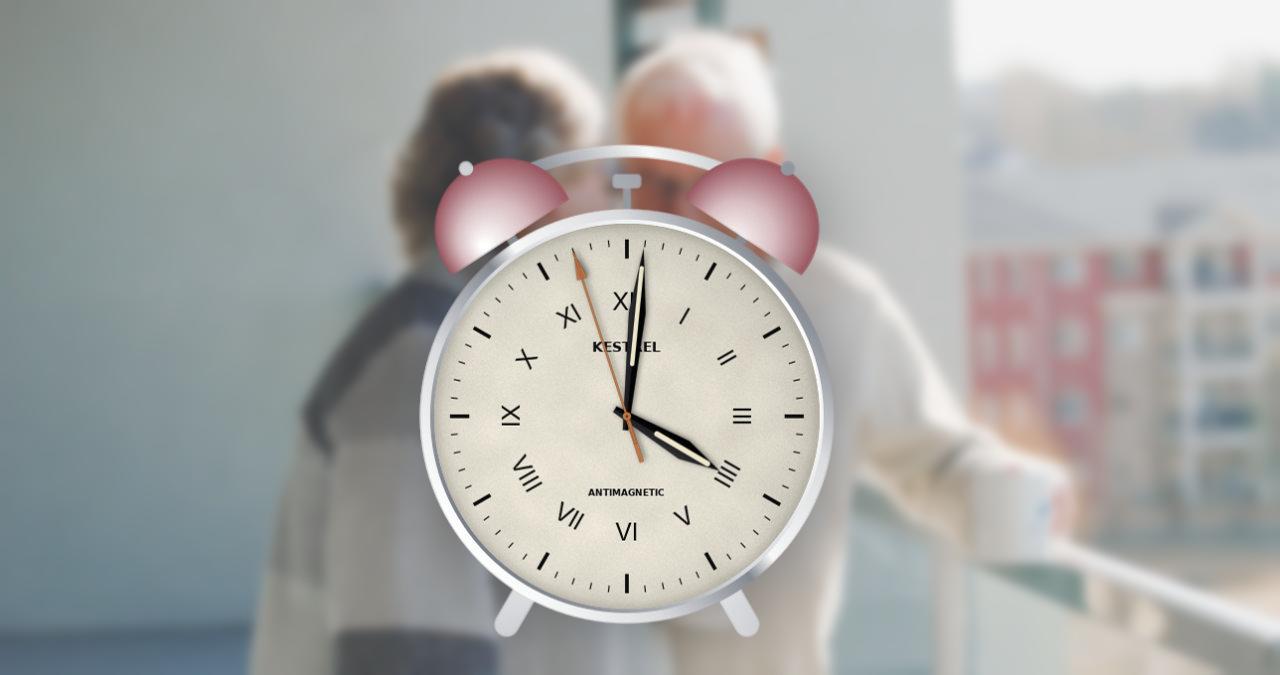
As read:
4.00.57
